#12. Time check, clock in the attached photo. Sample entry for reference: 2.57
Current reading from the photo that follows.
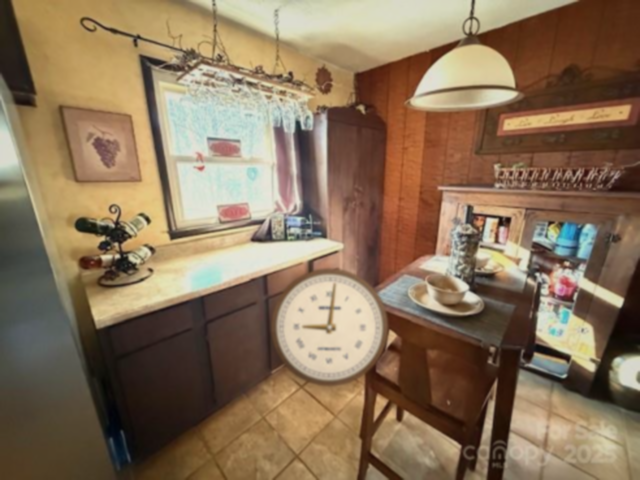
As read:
9.01
